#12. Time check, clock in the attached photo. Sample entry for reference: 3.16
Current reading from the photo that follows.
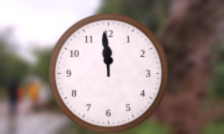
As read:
11.59
